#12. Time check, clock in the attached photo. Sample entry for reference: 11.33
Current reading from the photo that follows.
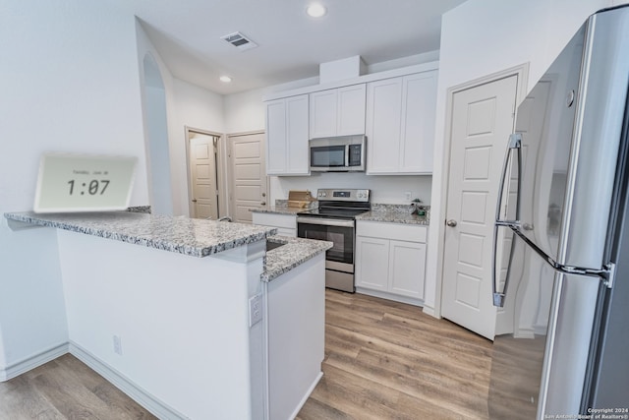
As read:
1.07
